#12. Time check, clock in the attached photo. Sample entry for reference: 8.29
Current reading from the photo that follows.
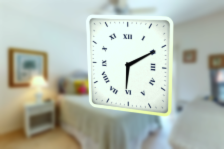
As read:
6.10
